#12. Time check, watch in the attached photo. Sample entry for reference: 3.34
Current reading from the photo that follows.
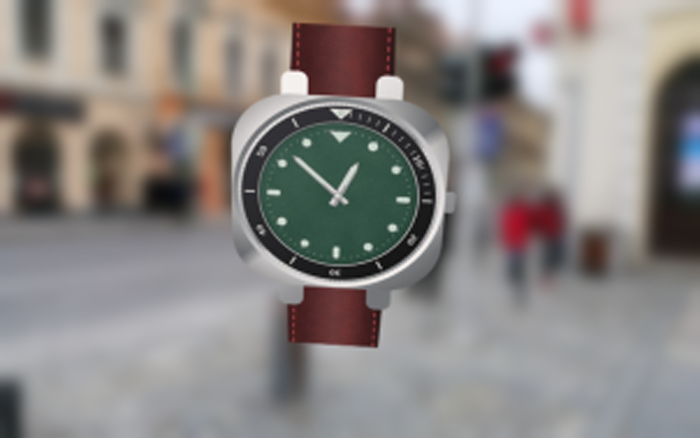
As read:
12.52
